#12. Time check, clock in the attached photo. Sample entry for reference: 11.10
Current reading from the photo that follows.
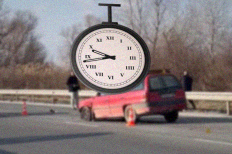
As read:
9.43
